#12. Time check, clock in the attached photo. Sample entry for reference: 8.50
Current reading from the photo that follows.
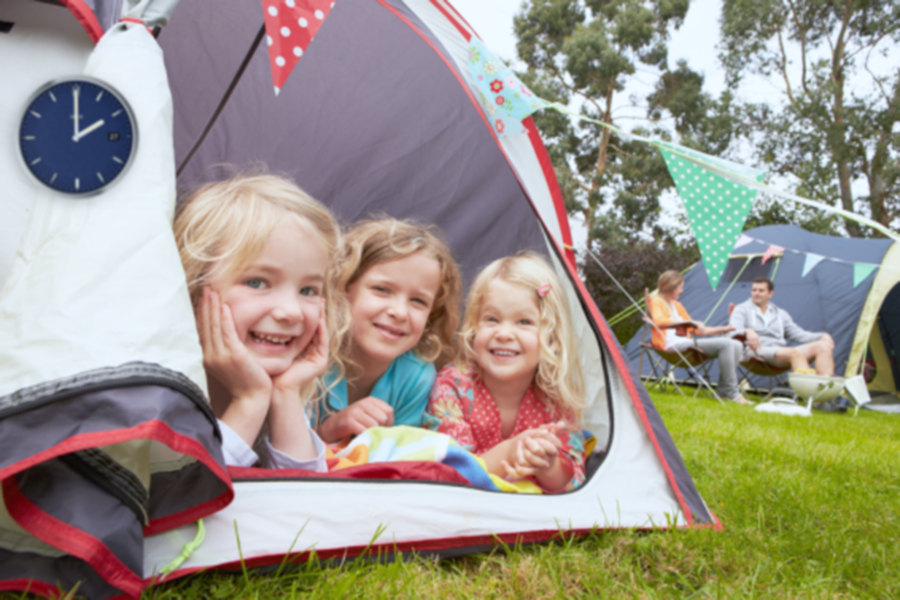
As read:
2.00
